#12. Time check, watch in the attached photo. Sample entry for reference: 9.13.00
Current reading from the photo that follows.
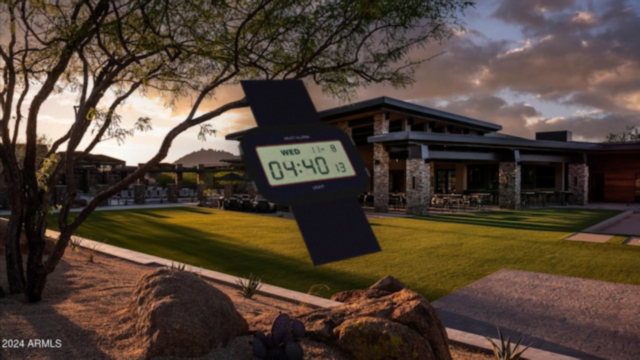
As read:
4.40.13
